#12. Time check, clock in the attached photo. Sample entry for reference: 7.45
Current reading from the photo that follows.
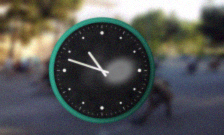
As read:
10.48
